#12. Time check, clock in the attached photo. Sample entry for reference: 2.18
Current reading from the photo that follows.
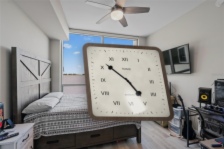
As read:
4.52
